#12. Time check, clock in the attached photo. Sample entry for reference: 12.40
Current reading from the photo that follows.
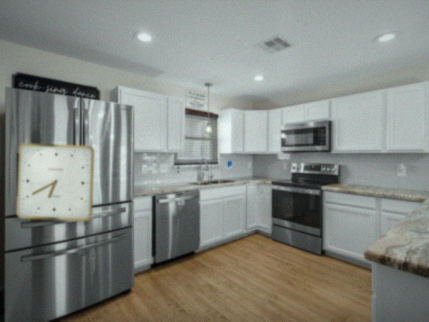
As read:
6.40
